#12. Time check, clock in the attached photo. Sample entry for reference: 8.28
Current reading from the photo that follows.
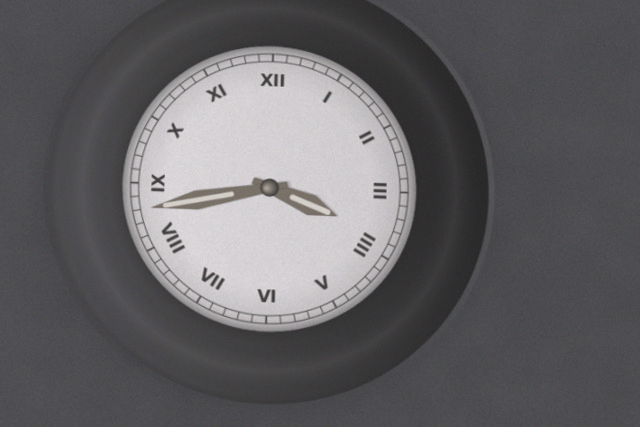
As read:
3.43
